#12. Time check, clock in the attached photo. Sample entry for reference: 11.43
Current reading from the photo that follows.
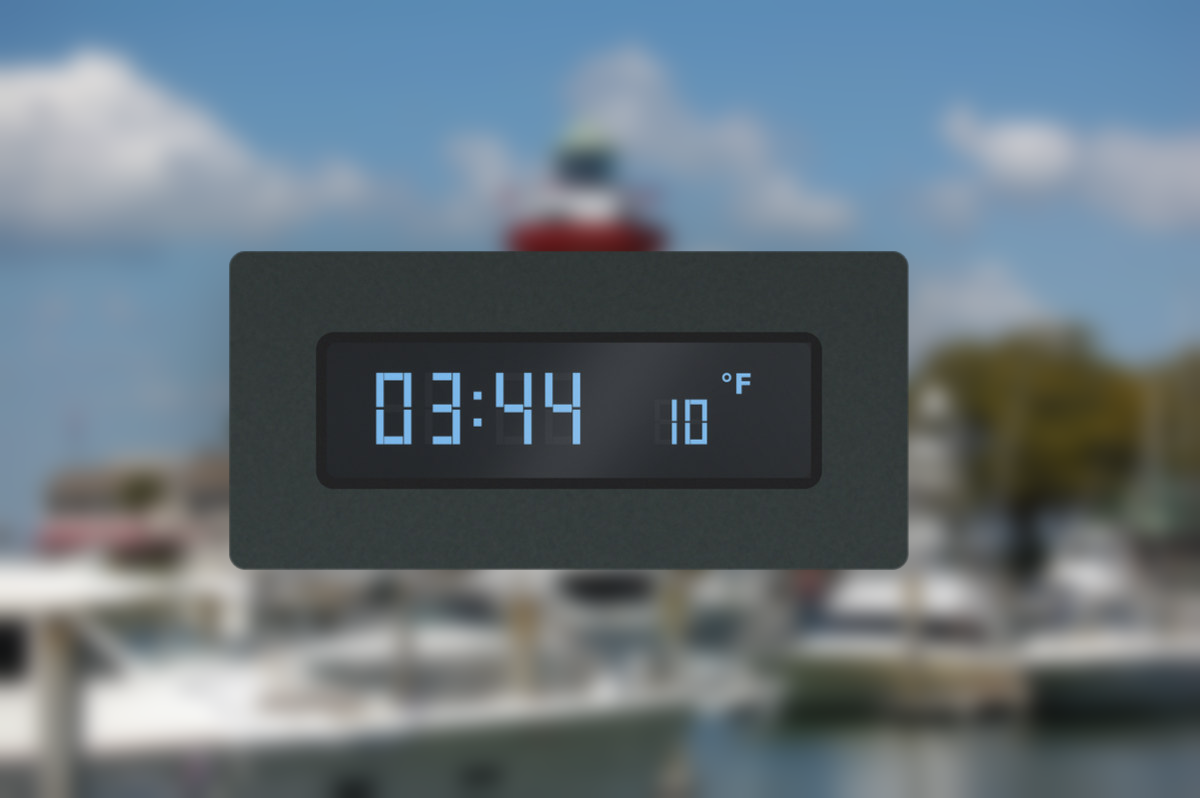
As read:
3.44
